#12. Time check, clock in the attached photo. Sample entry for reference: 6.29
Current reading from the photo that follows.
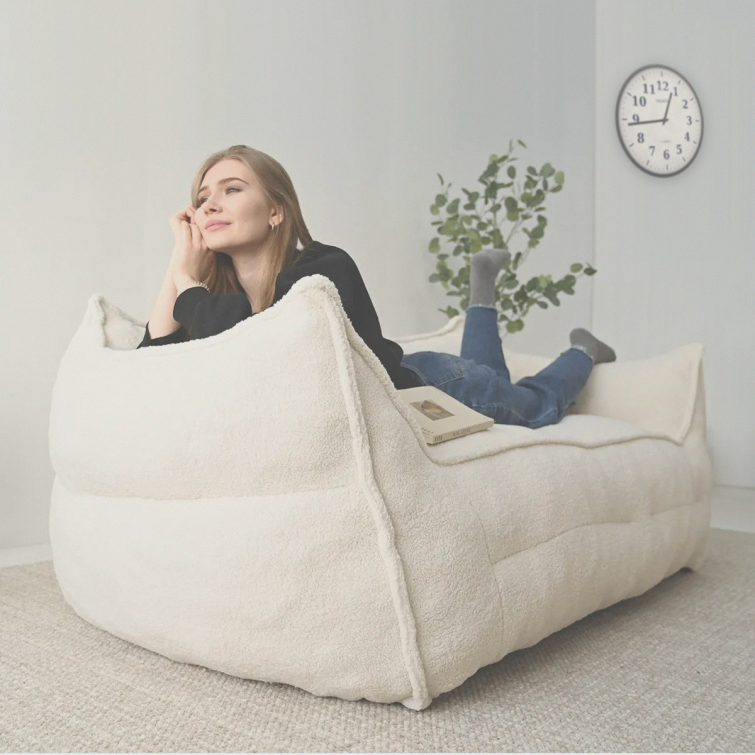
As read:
12.44
